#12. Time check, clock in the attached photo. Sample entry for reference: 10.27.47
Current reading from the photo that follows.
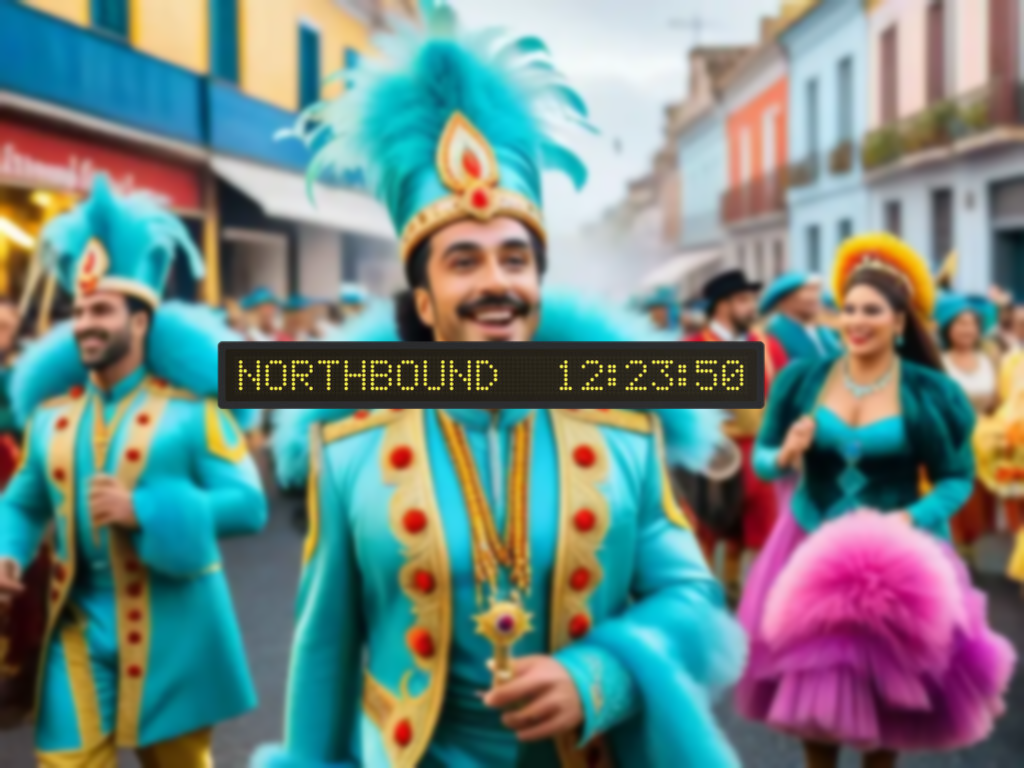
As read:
12.23.50
